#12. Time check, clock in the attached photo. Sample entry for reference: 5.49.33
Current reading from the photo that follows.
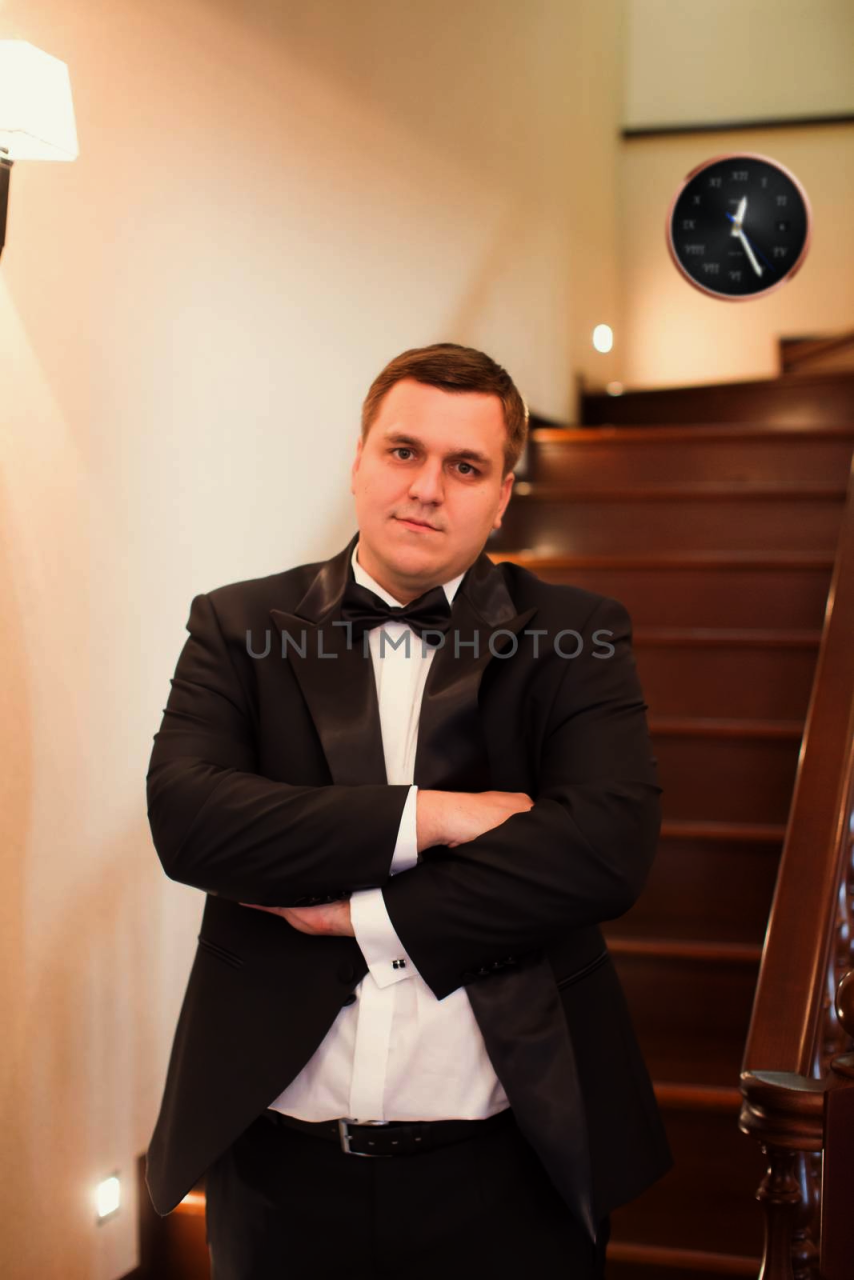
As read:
12.25.23
